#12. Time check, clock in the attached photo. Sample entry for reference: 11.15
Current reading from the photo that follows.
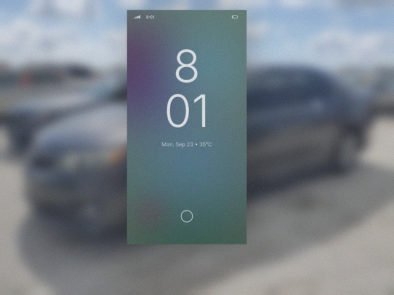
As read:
8.01
